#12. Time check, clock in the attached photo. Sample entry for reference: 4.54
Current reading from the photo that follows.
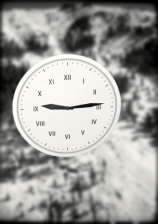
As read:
9.14
